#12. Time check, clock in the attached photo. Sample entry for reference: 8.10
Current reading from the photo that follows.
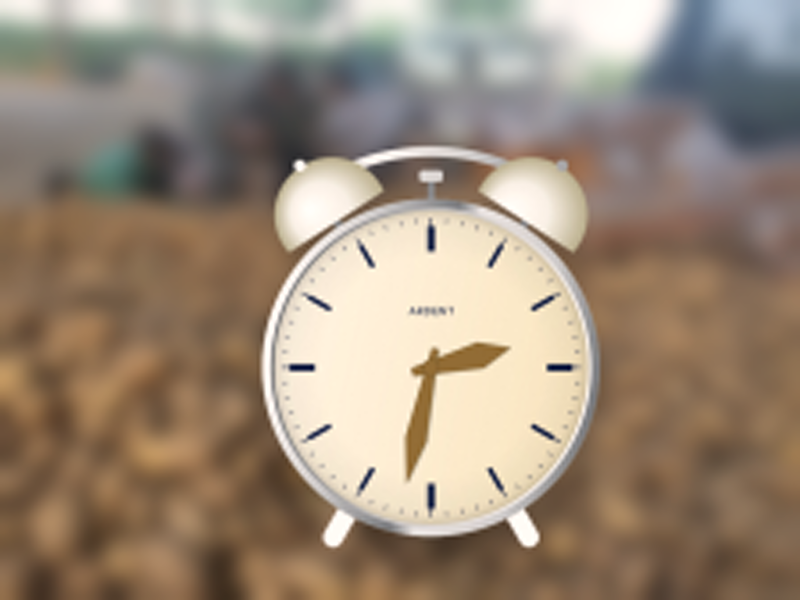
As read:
2.32
